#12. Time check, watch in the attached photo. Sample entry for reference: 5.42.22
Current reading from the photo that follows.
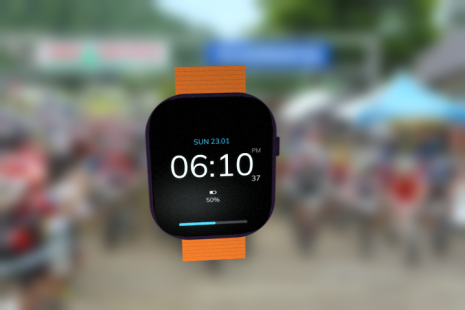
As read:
6.10.37
